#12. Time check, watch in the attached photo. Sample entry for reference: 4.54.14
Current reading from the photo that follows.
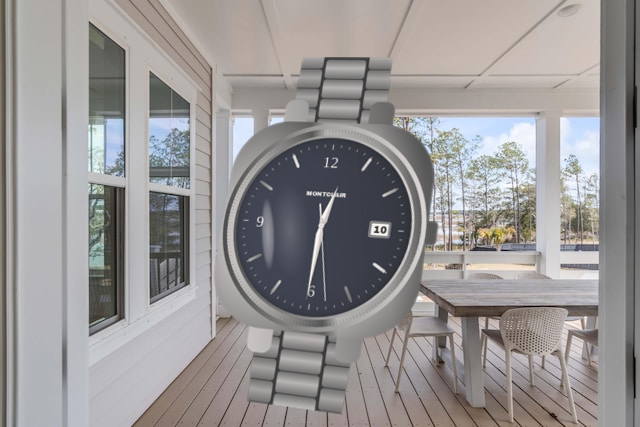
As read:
12.30.28
